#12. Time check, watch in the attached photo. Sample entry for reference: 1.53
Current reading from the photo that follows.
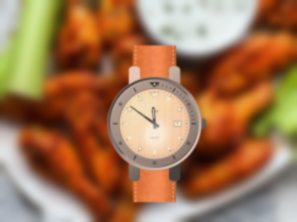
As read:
11.51
